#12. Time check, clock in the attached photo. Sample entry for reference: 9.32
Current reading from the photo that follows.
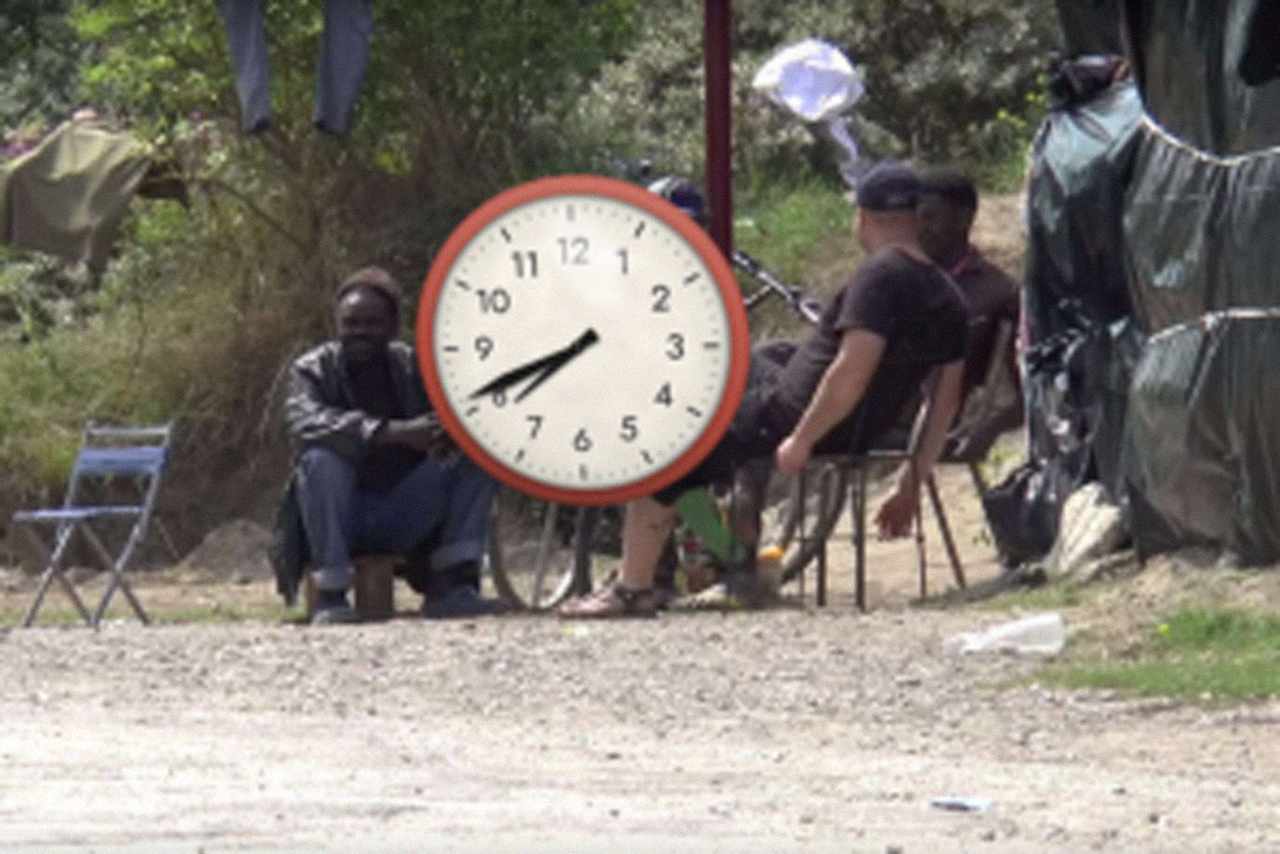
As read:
7.41
